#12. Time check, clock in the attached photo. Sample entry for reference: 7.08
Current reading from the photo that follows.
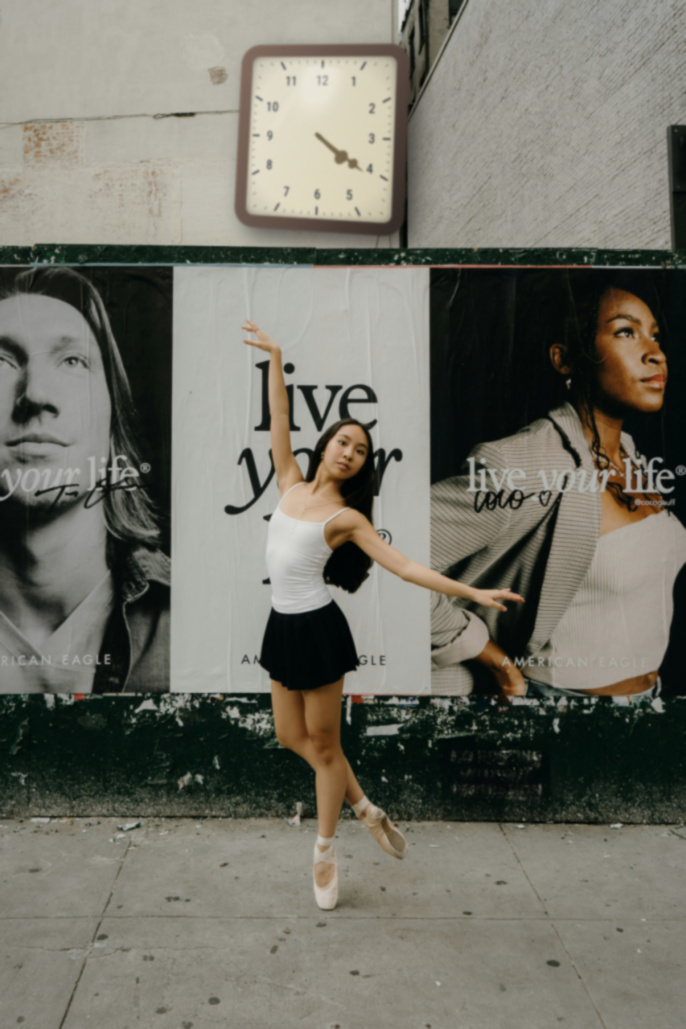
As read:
4.21
